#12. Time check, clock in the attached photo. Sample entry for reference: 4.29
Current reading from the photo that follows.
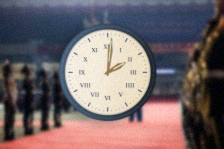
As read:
2.01
